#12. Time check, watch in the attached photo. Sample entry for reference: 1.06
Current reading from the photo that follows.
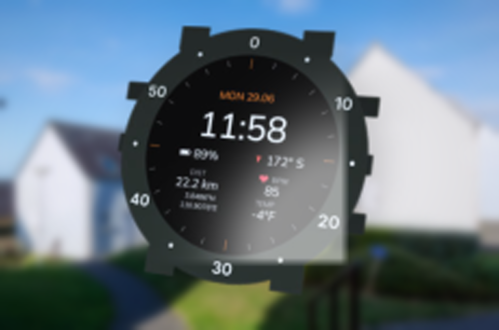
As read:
11.58
